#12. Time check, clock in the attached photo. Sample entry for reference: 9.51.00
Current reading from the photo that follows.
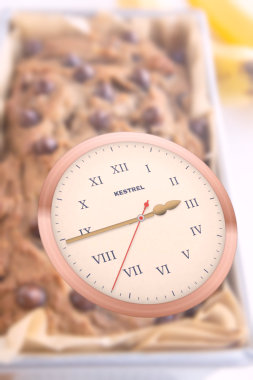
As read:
2.44.37
